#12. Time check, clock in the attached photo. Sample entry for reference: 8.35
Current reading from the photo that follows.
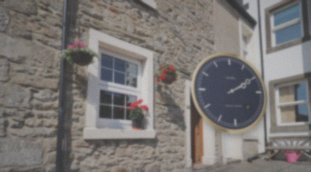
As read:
2.10
